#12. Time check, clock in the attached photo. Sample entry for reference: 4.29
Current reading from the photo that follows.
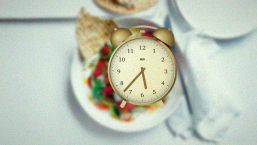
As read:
5.37
